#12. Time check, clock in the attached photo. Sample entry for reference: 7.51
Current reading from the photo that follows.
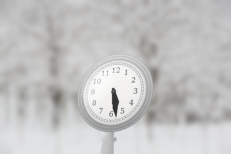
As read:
5.28
